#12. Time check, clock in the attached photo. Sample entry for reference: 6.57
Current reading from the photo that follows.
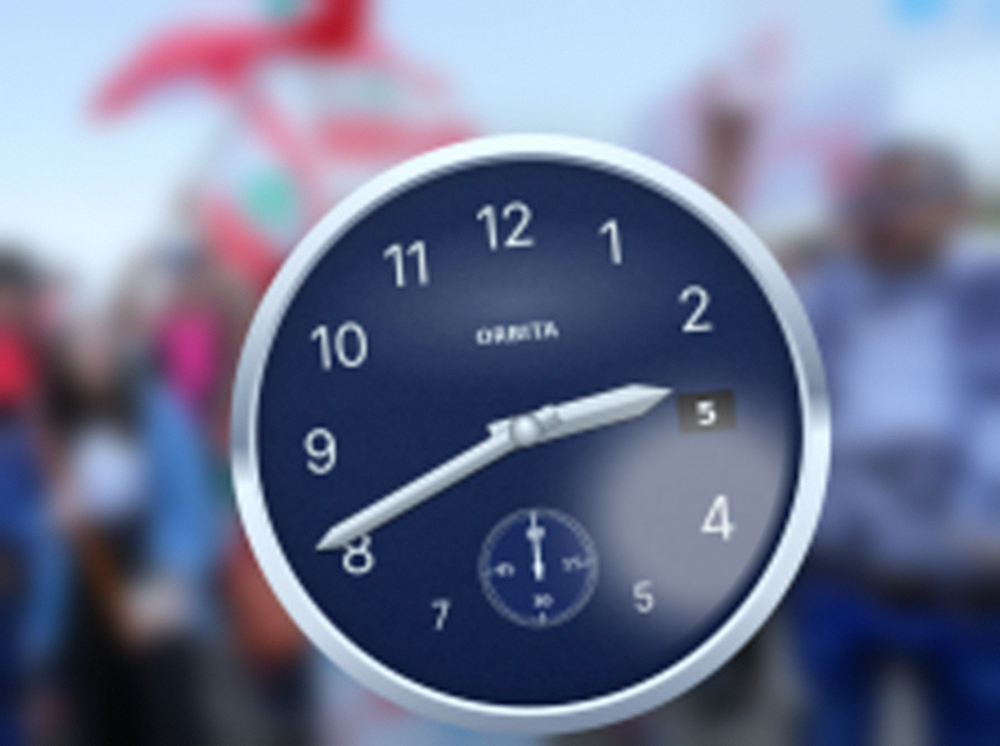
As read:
2.41
